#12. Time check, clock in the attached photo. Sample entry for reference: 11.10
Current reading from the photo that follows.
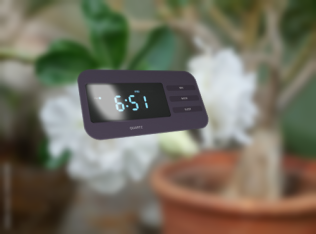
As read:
6.51
